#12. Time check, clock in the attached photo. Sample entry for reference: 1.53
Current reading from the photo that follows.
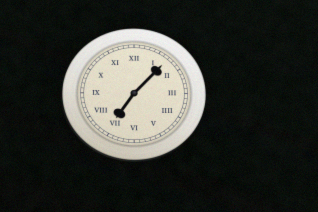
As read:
7.07
